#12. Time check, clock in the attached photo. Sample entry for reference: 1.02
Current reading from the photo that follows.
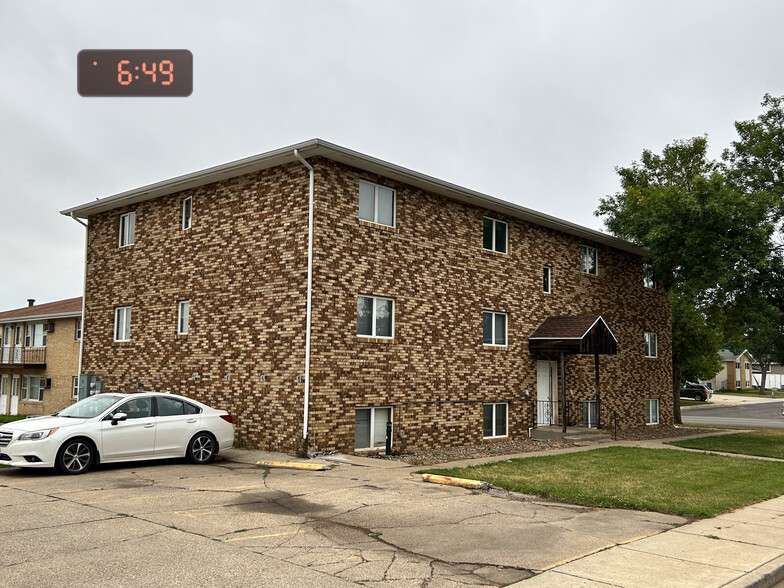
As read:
6.49
